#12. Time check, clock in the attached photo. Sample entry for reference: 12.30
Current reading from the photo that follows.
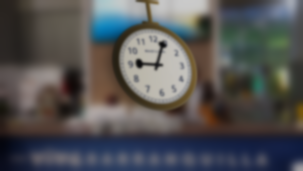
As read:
9.04
